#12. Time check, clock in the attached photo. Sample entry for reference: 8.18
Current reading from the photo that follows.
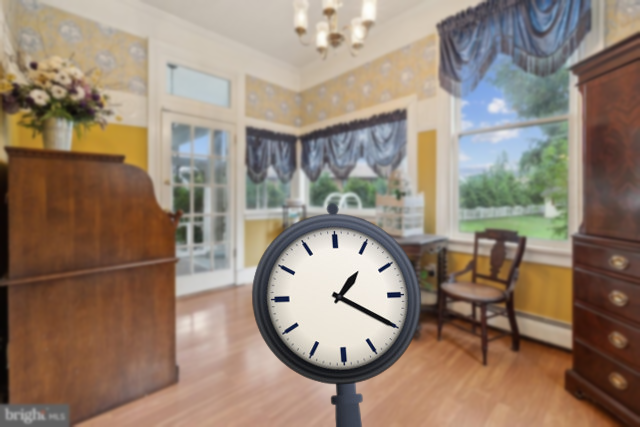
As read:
1.20
